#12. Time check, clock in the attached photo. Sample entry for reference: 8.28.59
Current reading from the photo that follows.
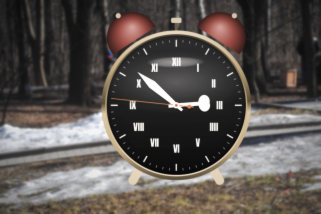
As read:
2.51.46
